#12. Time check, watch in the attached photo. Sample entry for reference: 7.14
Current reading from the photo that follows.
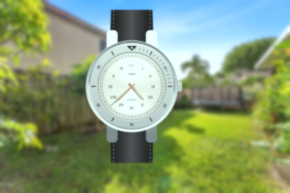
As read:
4.38
